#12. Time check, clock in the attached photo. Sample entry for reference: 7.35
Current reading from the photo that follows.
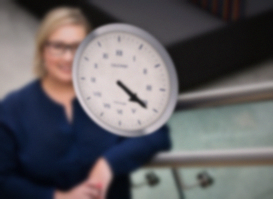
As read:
4.21
